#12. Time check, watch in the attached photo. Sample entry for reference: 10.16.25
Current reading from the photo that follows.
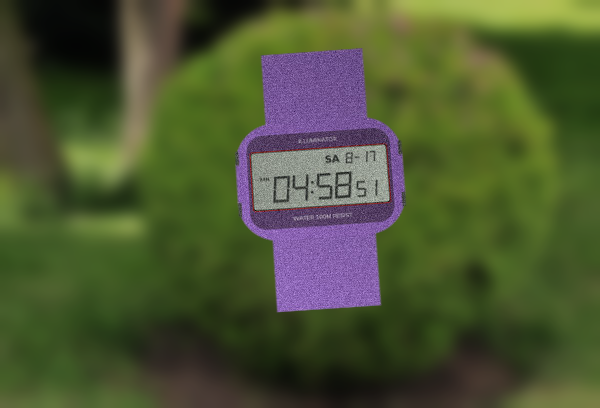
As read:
4.58.51
